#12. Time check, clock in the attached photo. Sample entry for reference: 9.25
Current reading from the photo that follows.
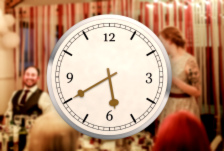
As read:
5.40
